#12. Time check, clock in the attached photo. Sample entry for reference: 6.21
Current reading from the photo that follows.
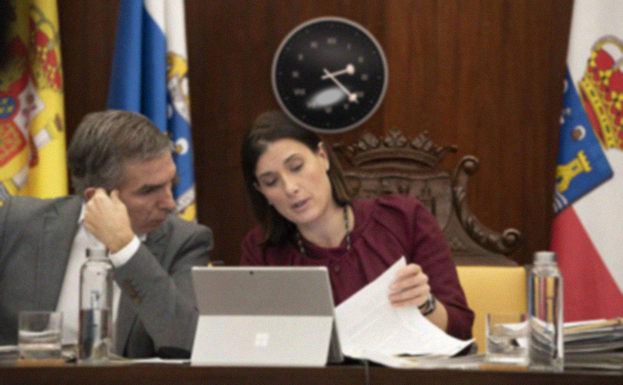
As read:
2.22
